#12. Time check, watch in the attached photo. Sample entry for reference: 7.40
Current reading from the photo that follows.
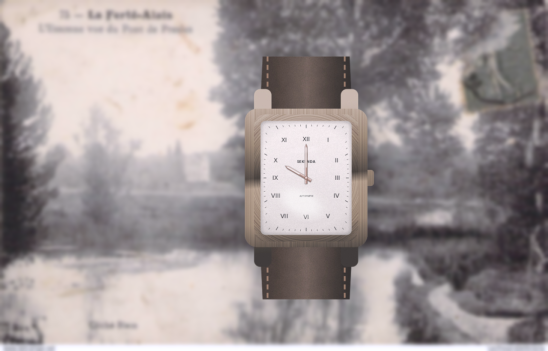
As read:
10.00
